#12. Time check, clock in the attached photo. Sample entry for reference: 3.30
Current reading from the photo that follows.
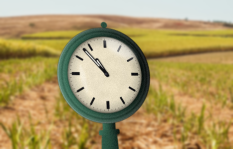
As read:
10.53
